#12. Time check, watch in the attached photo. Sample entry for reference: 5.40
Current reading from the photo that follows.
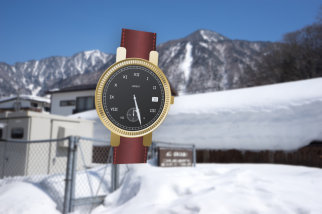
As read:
5.27
